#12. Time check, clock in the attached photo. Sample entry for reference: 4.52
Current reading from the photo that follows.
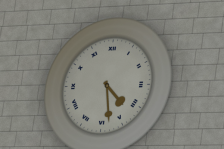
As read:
4.28
